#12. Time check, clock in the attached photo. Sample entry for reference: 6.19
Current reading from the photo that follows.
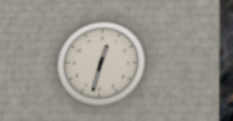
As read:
12.32
